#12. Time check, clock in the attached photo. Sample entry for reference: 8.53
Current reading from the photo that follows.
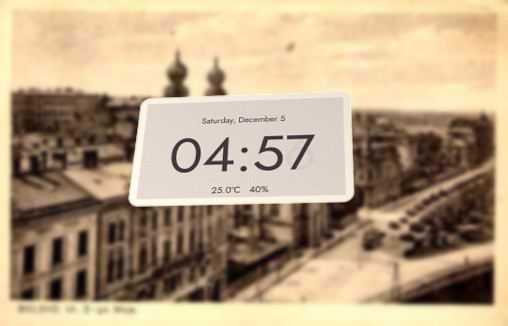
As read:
4.57
